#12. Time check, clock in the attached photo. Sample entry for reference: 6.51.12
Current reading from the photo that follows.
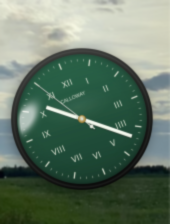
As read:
10.21.55
